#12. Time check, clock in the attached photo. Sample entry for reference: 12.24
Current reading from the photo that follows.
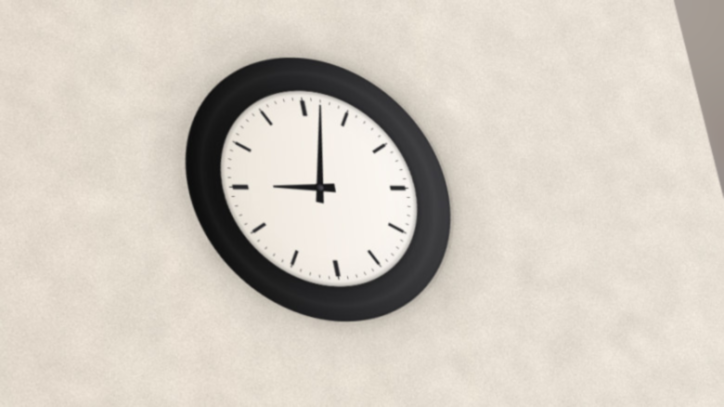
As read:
9.02
